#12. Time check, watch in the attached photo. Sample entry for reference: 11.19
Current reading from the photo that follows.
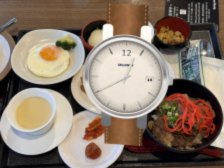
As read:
12.40
